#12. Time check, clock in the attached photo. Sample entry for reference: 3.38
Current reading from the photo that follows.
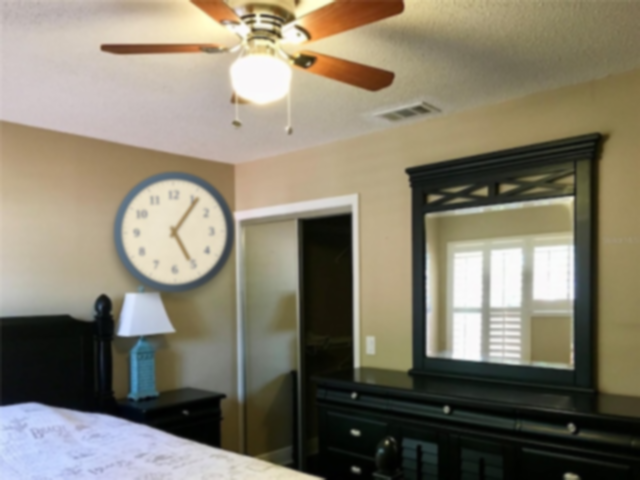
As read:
5.06
